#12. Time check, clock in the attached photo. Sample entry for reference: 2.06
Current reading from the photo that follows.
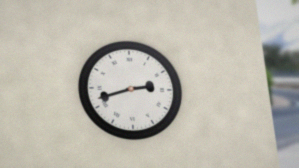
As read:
2.42
